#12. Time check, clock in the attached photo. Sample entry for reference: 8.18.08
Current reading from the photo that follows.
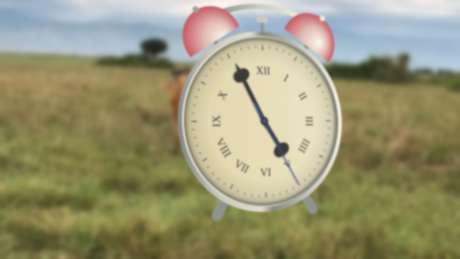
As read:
4.55.25
